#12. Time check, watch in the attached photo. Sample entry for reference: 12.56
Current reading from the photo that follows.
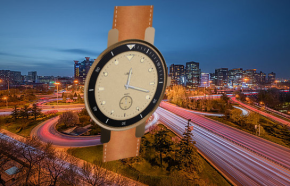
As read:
12.18
